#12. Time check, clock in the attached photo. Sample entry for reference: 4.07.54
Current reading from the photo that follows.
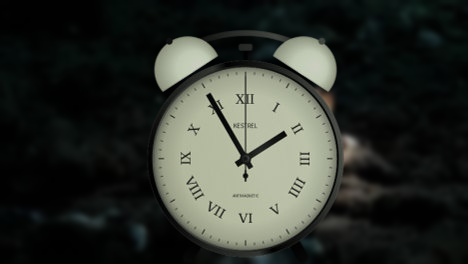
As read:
1.55.00
